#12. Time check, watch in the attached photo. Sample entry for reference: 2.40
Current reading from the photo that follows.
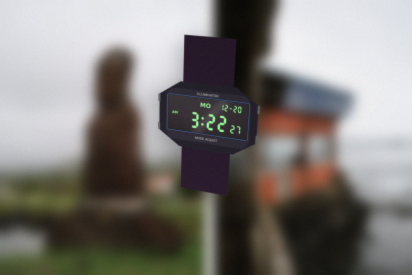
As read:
3.22
